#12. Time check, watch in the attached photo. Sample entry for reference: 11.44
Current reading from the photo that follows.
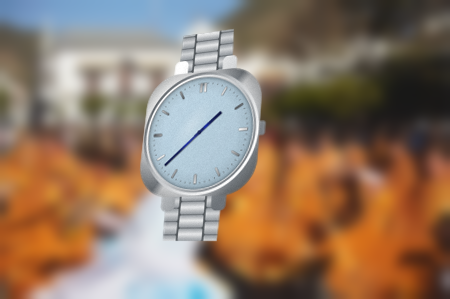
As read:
1.38
